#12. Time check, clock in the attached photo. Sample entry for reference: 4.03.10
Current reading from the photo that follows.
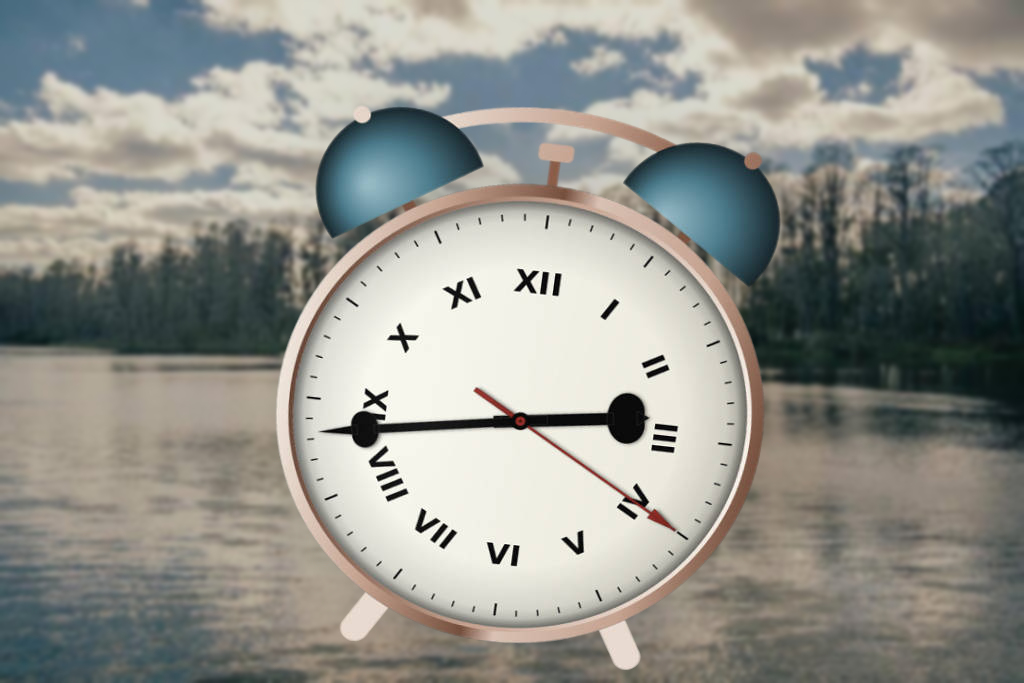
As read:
2.43.20
